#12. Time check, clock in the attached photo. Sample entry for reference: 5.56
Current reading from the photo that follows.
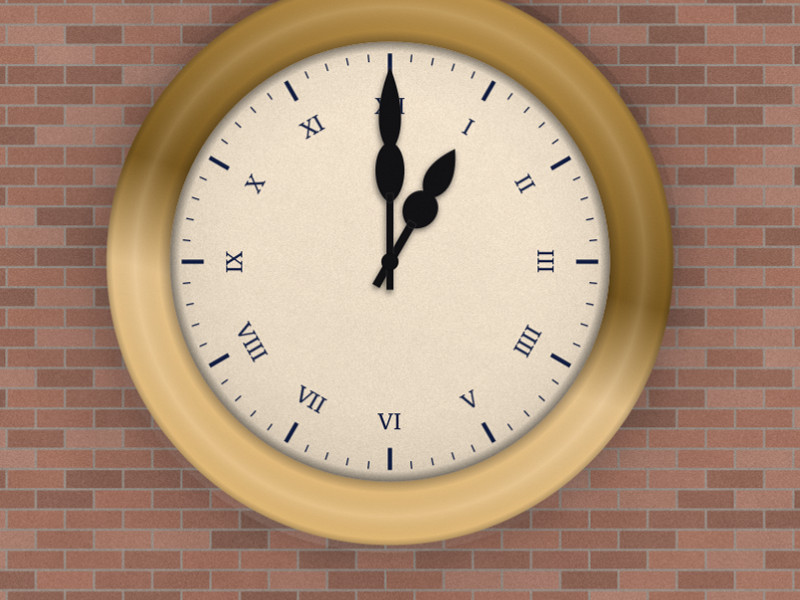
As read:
1.00
